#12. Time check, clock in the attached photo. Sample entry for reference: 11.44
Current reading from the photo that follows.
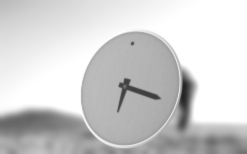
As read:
6.17
